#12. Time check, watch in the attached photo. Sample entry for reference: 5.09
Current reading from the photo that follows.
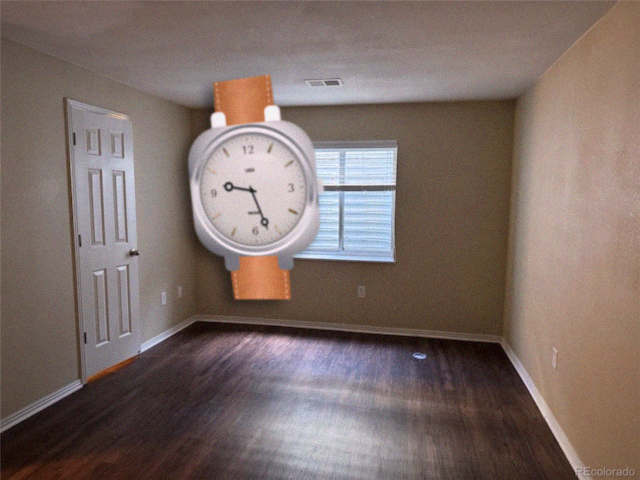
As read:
9.27
